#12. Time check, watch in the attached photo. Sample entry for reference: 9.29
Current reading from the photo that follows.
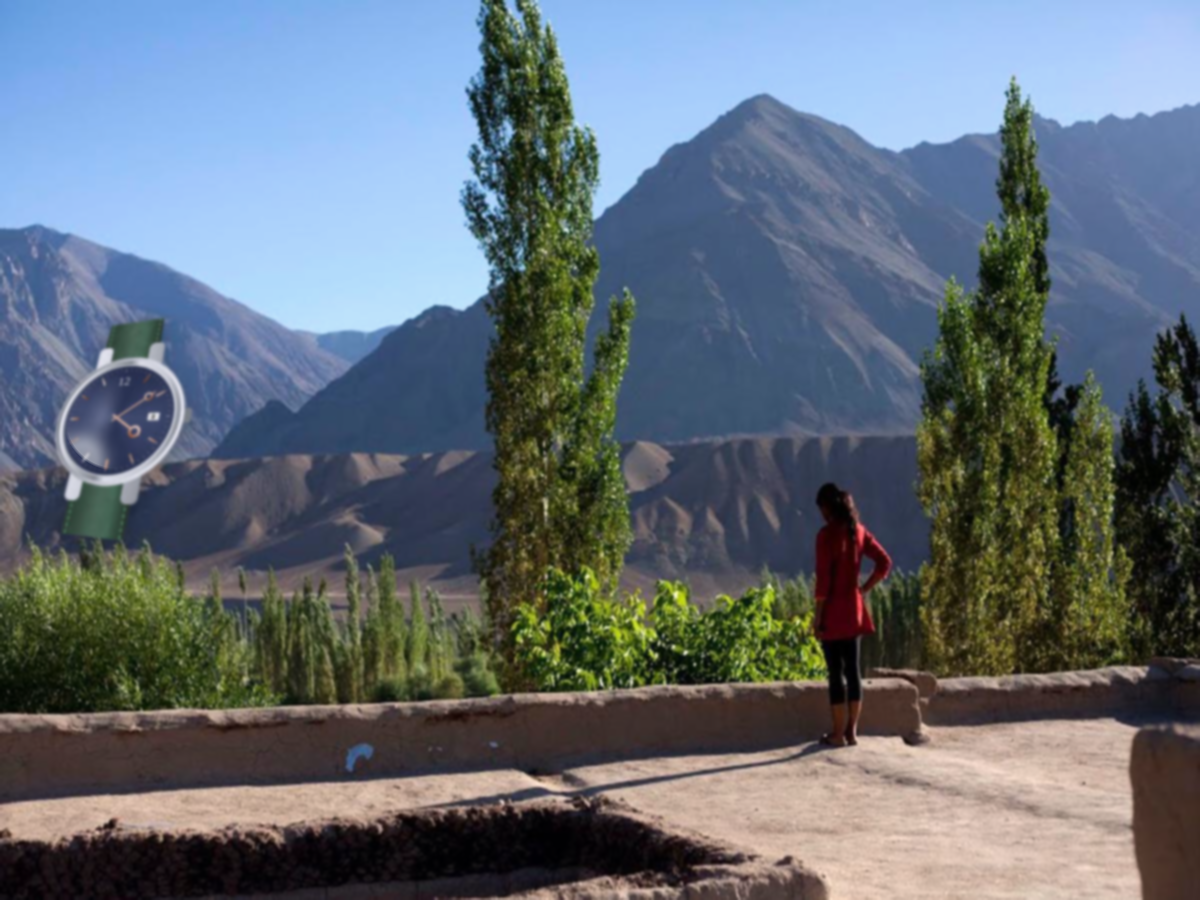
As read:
4.09
